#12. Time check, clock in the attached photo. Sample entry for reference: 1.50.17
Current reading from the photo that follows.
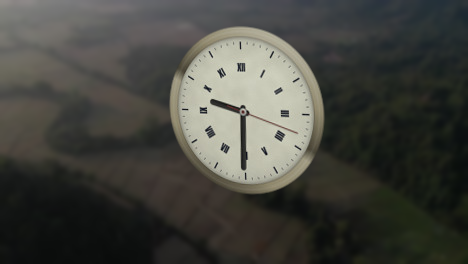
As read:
9.30.18
